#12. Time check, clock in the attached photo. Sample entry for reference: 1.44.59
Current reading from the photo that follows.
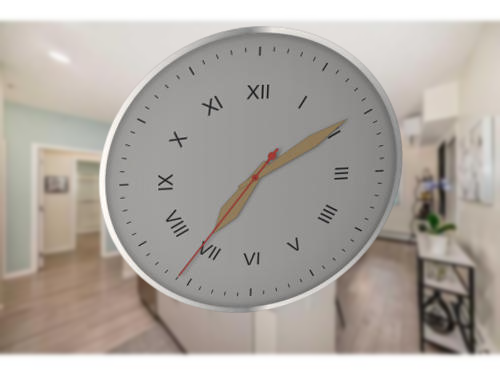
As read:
7.09.36
